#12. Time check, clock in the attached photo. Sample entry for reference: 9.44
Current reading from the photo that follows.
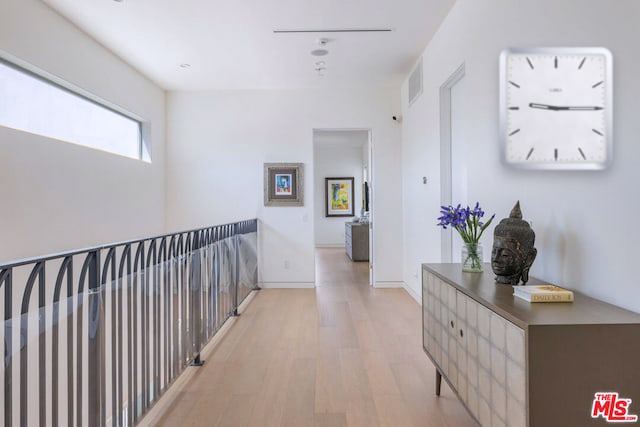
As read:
9.15
